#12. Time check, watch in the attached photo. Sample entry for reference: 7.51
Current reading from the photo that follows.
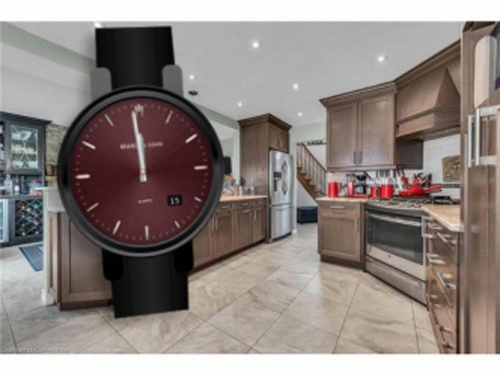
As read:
11.59
